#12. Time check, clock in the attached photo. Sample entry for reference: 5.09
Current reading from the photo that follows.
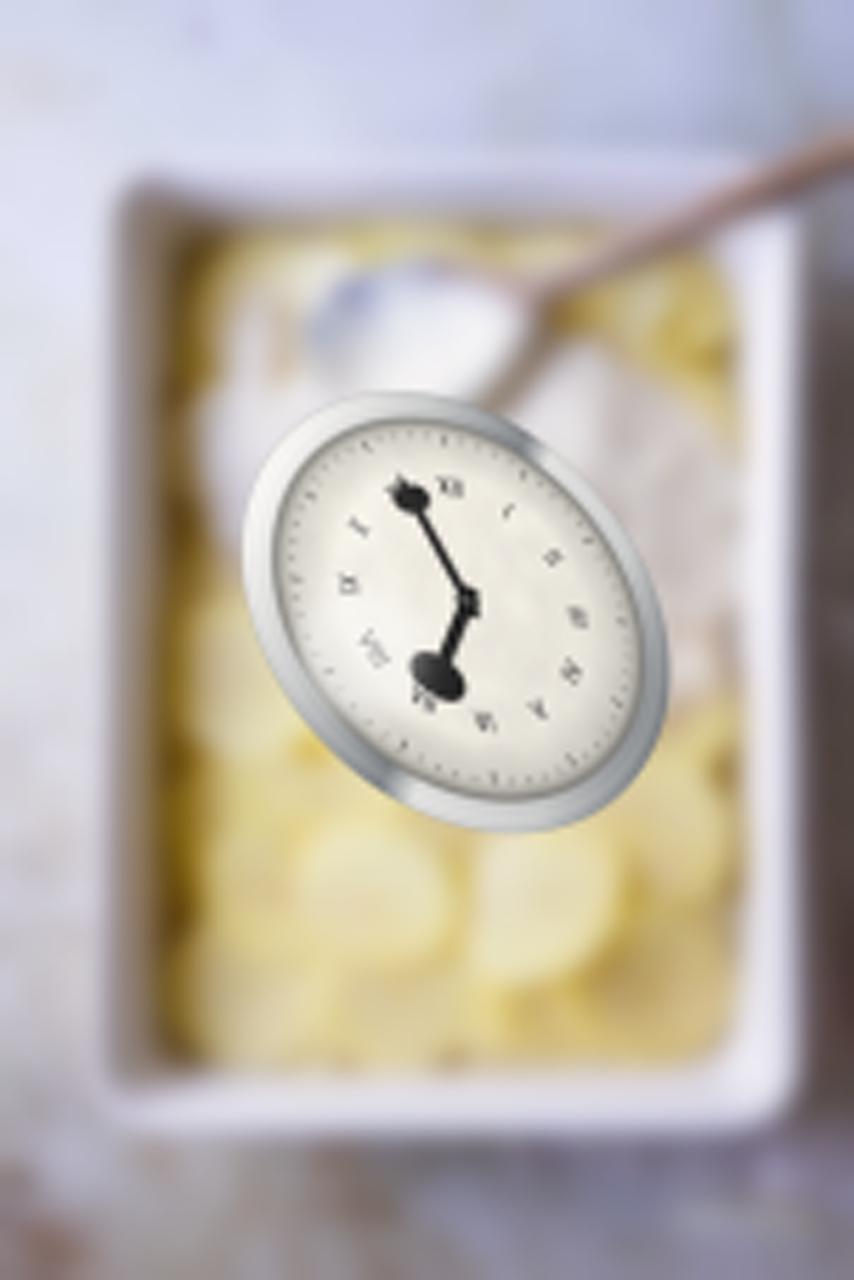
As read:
6.56
